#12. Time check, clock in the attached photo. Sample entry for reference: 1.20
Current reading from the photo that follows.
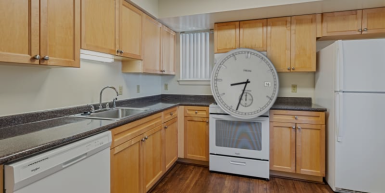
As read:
8.33
